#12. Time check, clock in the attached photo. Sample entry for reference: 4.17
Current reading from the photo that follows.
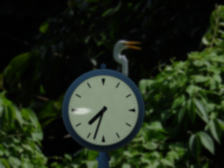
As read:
7.33
